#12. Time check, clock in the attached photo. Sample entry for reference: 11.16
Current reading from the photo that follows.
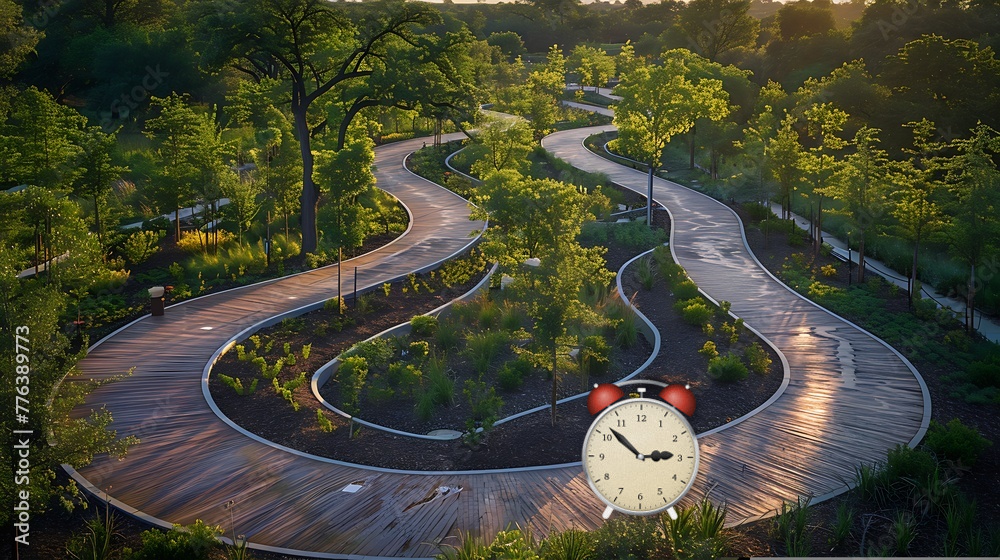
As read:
2.52
